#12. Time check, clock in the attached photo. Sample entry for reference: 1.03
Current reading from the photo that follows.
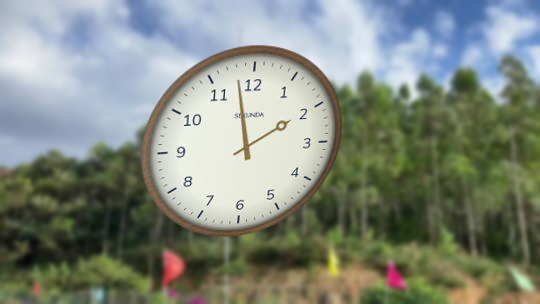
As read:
1.58
